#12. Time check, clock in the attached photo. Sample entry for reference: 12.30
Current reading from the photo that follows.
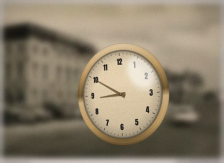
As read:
8.50
